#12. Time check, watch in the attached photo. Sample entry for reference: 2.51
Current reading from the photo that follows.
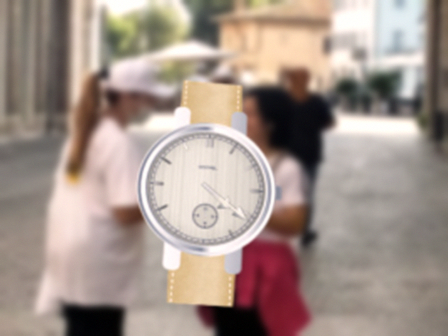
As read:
4.21
